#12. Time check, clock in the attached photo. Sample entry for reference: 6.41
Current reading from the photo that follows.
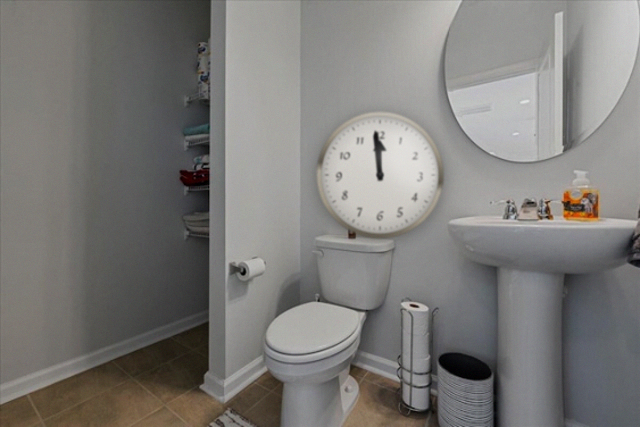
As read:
11.59
